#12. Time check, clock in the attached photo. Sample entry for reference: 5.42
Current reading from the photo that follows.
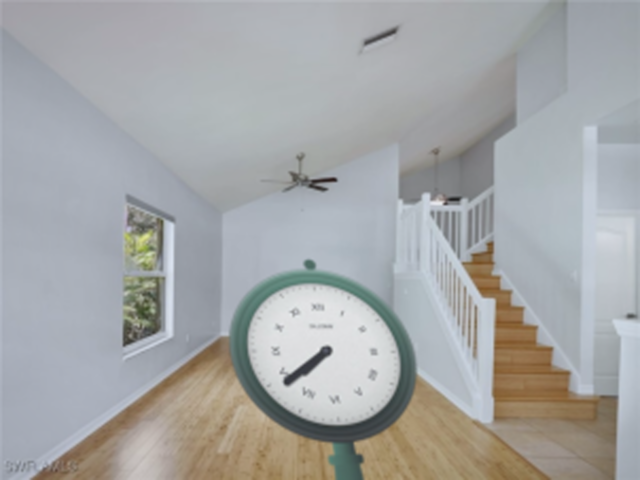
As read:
7.39
